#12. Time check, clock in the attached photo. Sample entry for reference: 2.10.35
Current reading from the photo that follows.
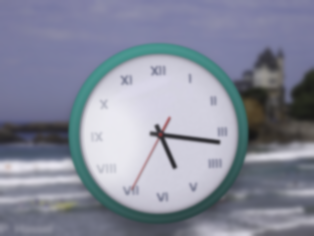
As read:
5.16.35
